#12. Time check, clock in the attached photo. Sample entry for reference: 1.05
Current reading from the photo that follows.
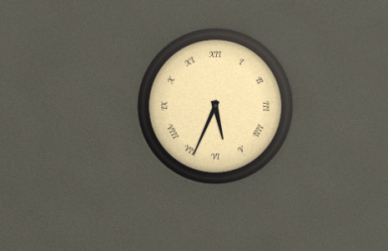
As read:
5.34
